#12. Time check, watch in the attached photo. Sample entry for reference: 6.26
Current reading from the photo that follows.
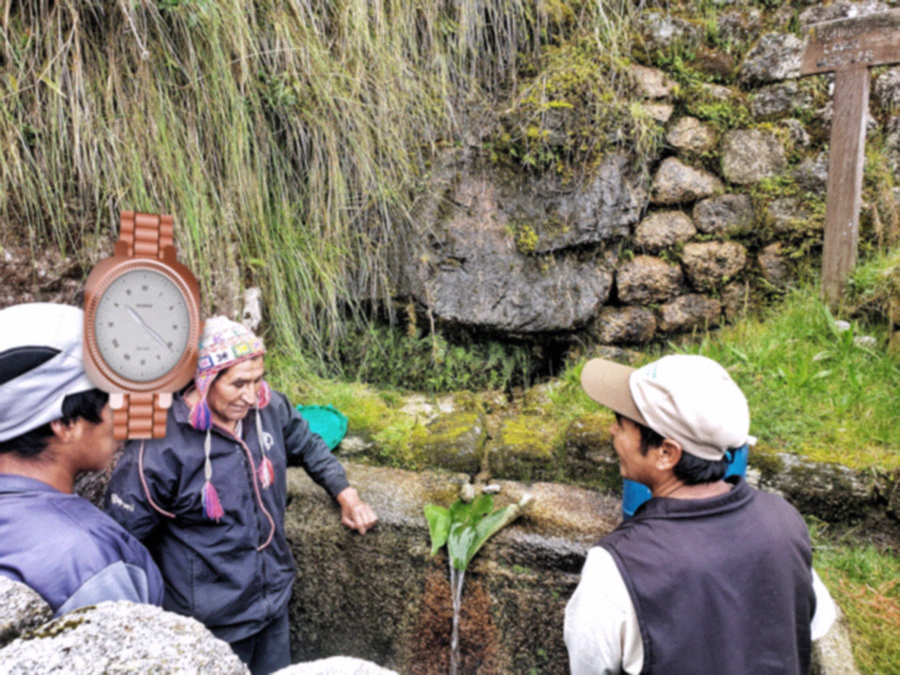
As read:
10.21
